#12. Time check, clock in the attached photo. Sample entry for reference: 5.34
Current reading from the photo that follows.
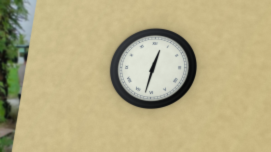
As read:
12.32
